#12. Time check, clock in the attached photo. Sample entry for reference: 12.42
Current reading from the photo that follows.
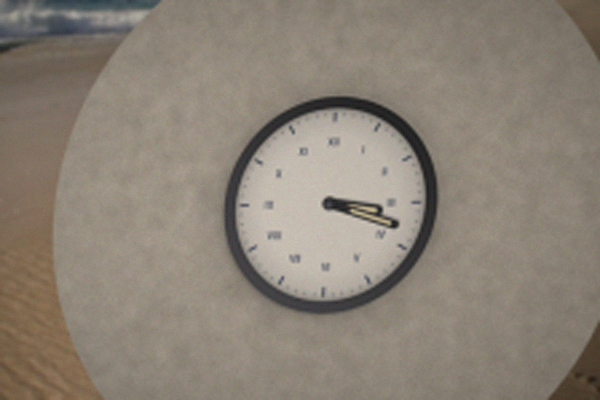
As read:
3.18
